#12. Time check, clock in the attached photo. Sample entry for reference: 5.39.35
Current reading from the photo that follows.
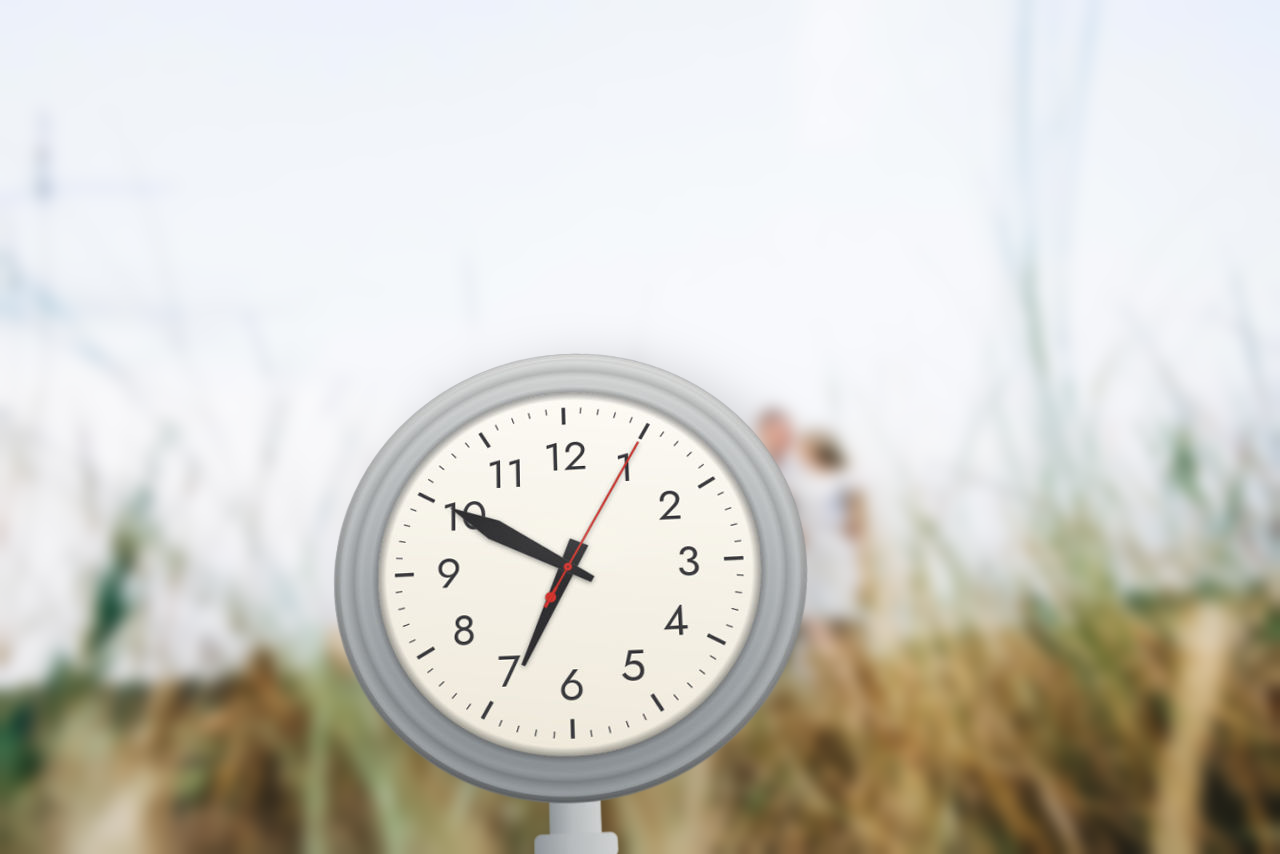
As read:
6.50.05
